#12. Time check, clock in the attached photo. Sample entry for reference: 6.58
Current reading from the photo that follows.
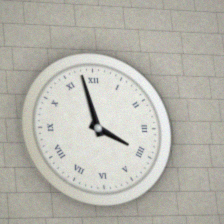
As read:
3.58
